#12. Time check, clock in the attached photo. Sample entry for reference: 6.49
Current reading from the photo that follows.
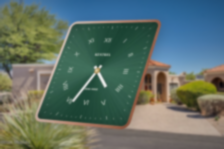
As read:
4.34
